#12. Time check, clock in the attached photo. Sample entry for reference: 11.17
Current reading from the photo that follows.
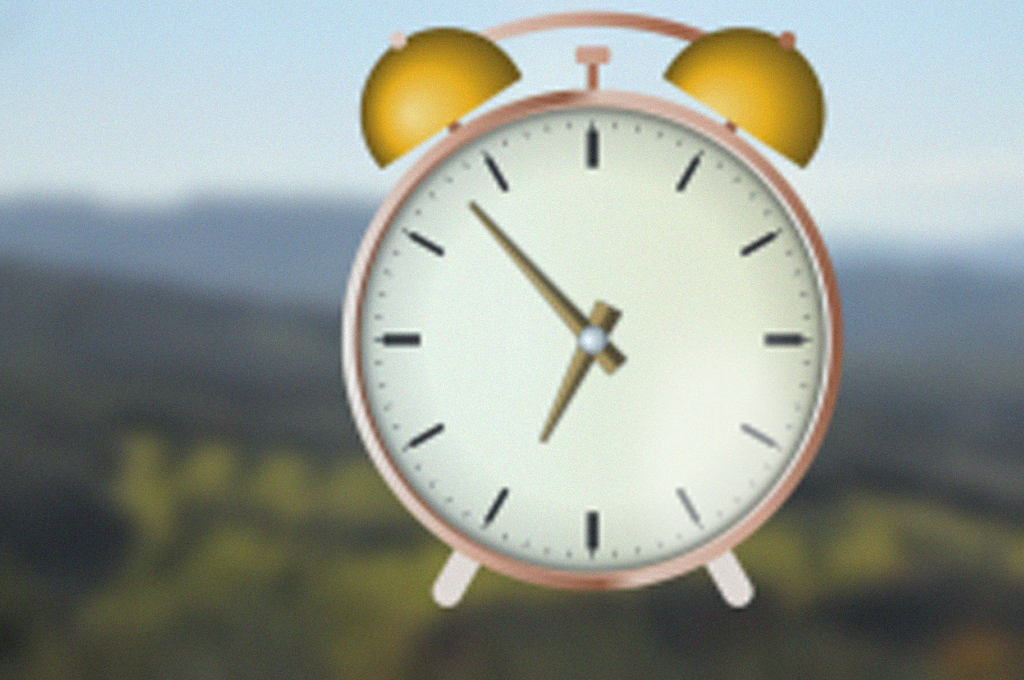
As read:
6.53
